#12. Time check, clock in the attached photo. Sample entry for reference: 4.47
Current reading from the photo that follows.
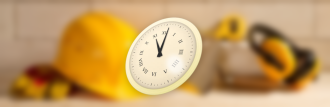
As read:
11.01
